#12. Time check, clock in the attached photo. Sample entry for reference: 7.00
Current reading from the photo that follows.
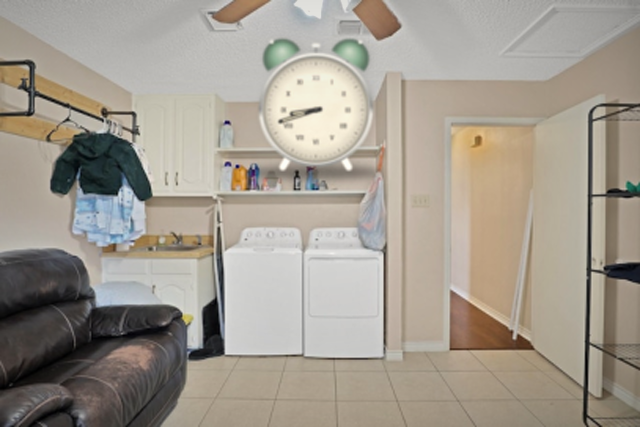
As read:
8.42
